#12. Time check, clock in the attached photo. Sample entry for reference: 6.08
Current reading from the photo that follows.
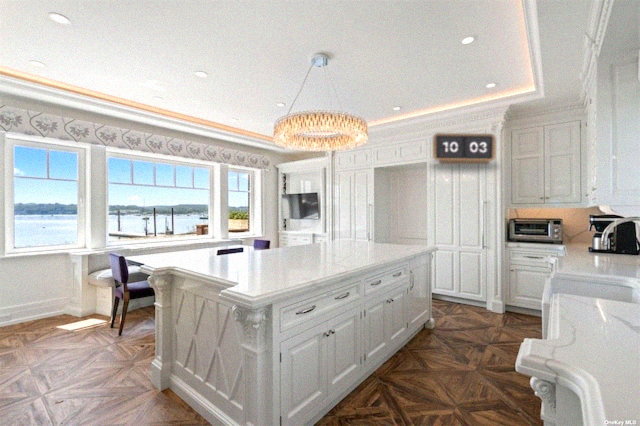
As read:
10.03
